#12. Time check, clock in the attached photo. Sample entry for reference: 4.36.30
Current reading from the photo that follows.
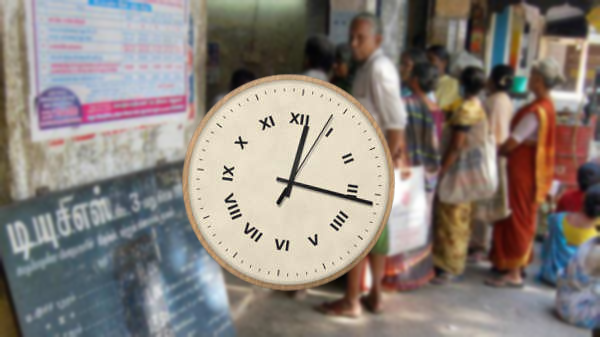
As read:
12.16.04
